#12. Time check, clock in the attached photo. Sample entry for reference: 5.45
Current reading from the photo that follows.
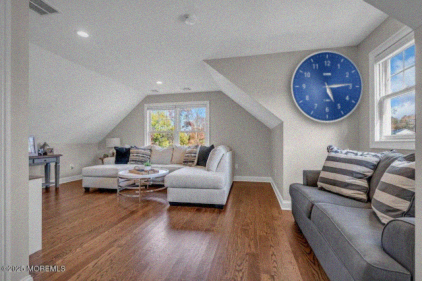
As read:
5.14
